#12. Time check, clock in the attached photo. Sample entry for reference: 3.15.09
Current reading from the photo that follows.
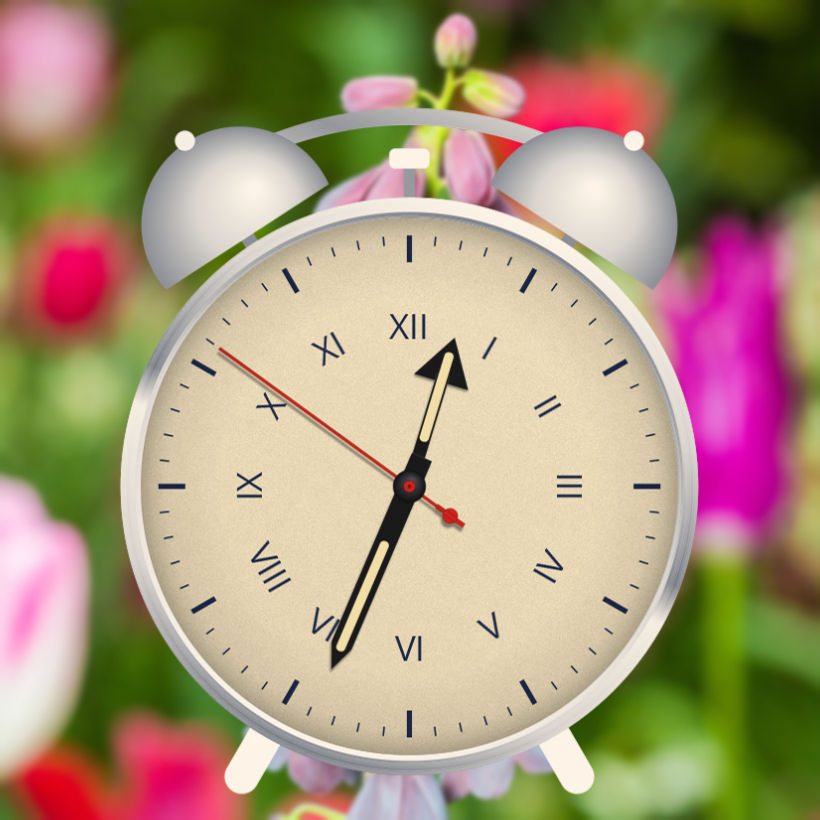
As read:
12.33.51
